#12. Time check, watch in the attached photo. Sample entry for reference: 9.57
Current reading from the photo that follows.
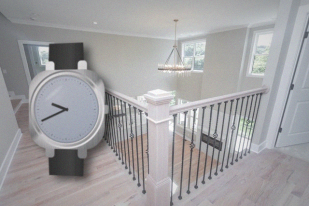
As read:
9.41
